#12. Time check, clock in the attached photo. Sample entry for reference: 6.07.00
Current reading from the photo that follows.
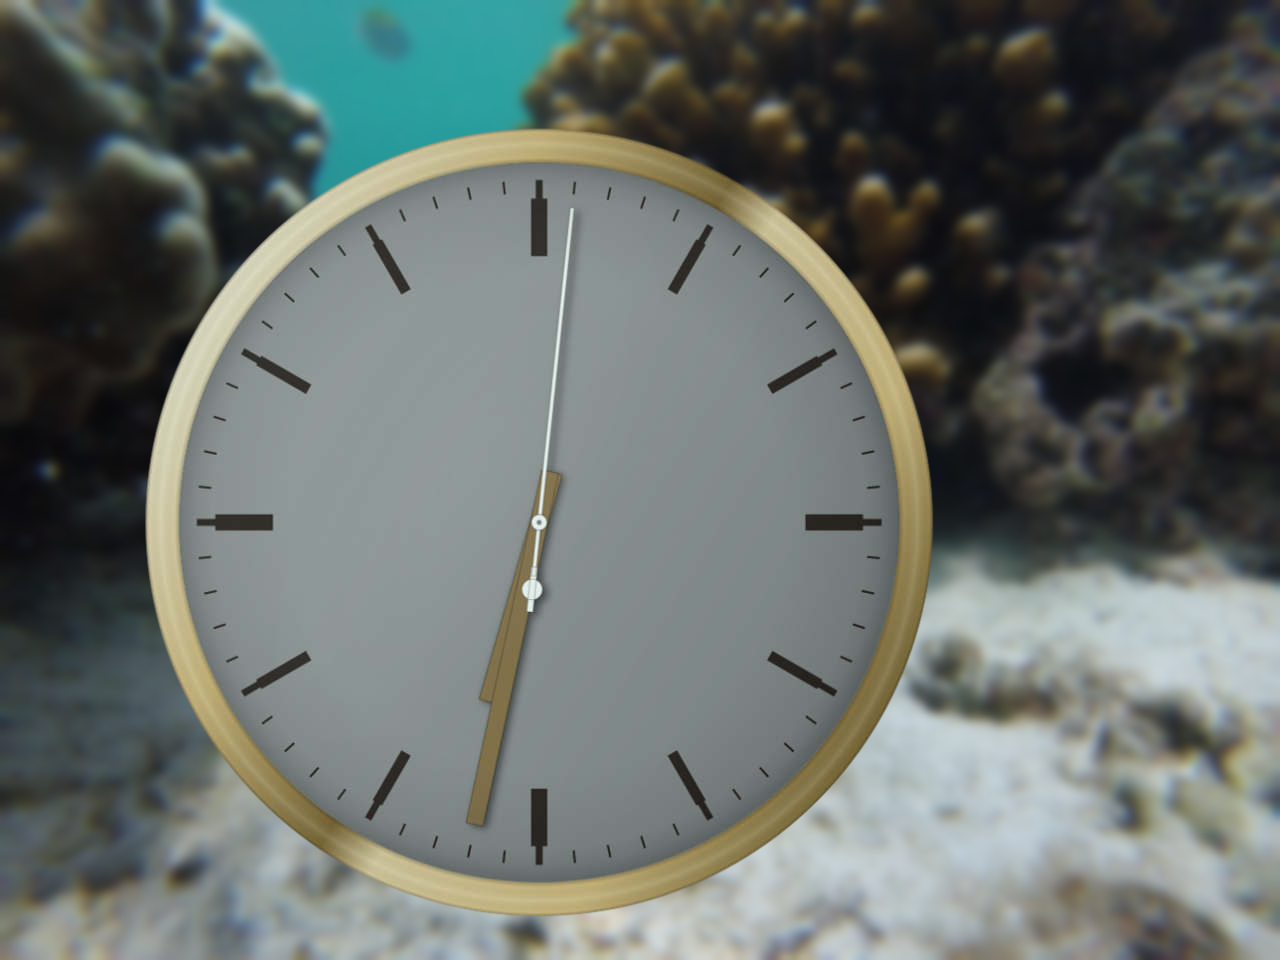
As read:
6.32.01
